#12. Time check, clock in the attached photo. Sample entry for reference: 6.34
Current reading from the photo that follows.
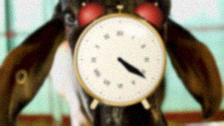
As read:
4.21
